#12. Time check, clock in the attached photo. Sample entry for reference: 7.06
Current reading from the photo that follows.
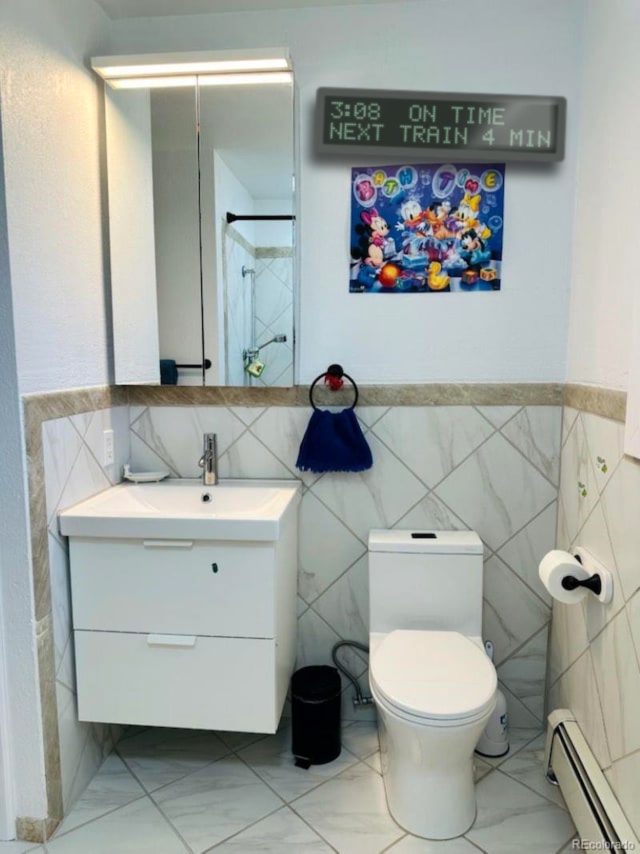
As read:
3.08
